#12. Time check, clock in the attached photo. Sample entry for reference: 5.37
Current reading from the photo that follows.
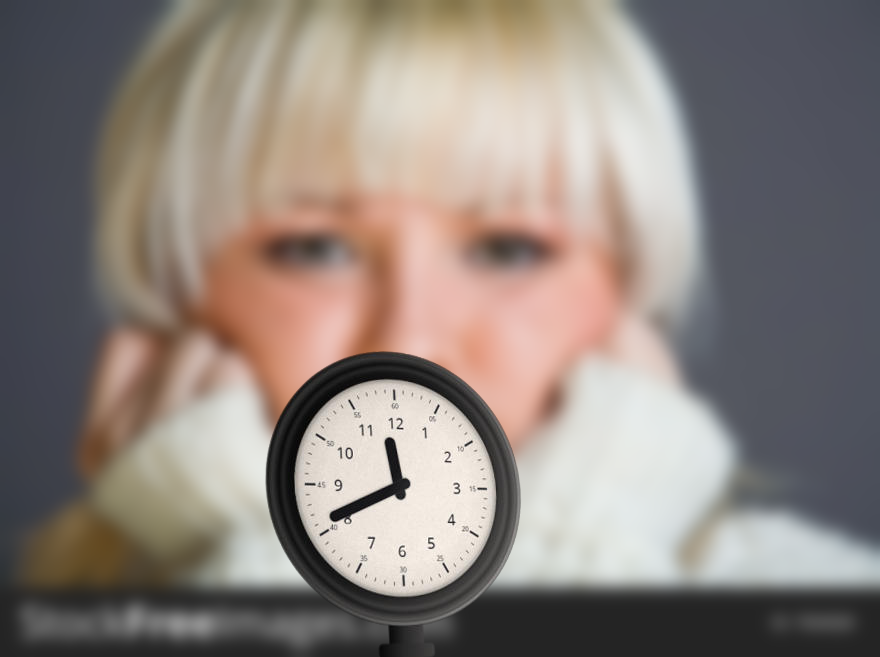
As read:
11.41
